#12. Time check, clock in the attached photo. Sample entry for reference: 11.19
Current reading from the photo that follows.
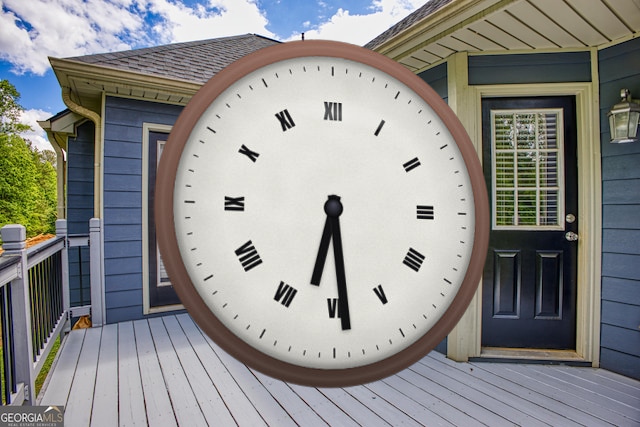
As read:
6.29
